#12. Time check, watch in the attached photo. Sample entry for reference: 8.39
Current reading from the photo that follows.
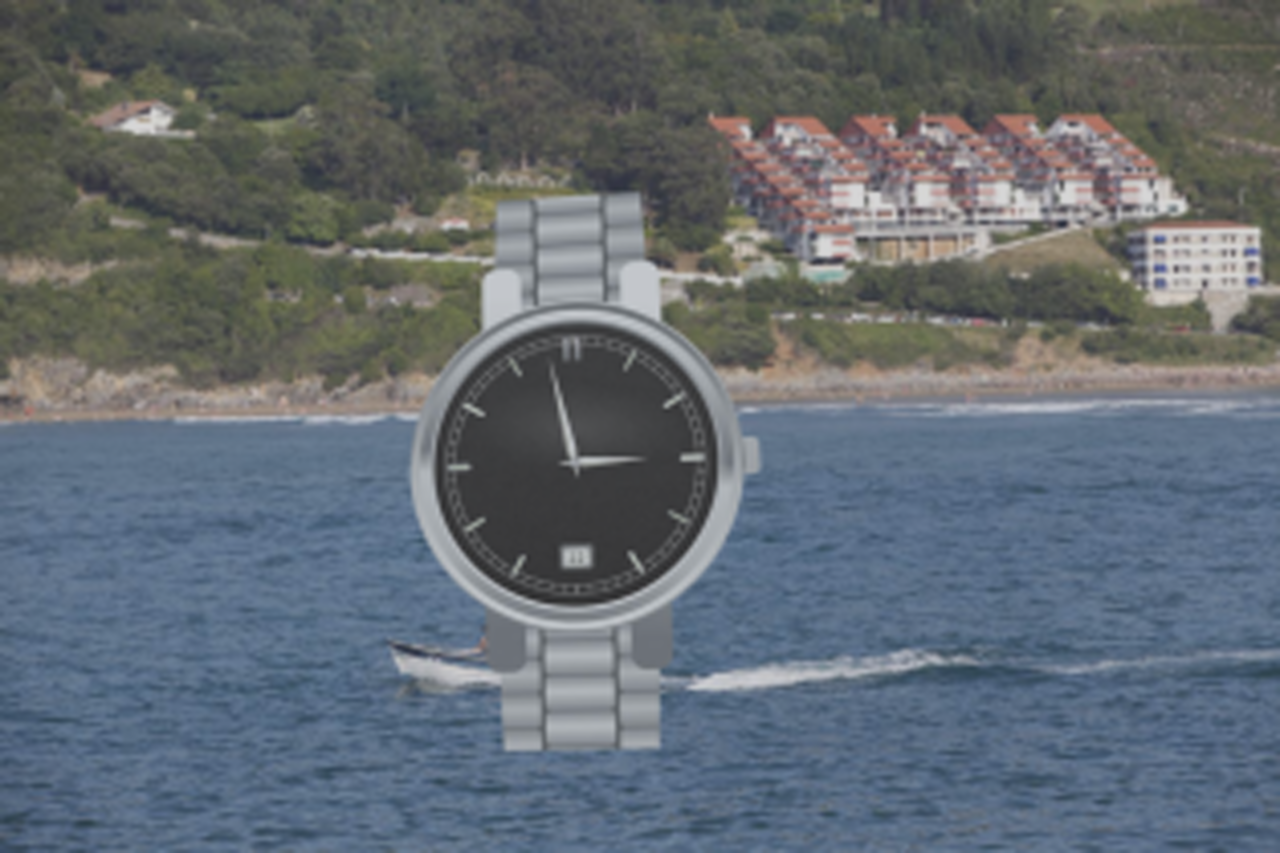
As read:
2.58
